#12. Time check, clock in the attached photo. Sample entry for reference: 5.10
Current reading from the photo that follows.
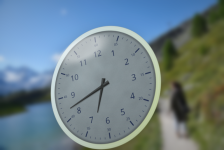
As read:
6.42
